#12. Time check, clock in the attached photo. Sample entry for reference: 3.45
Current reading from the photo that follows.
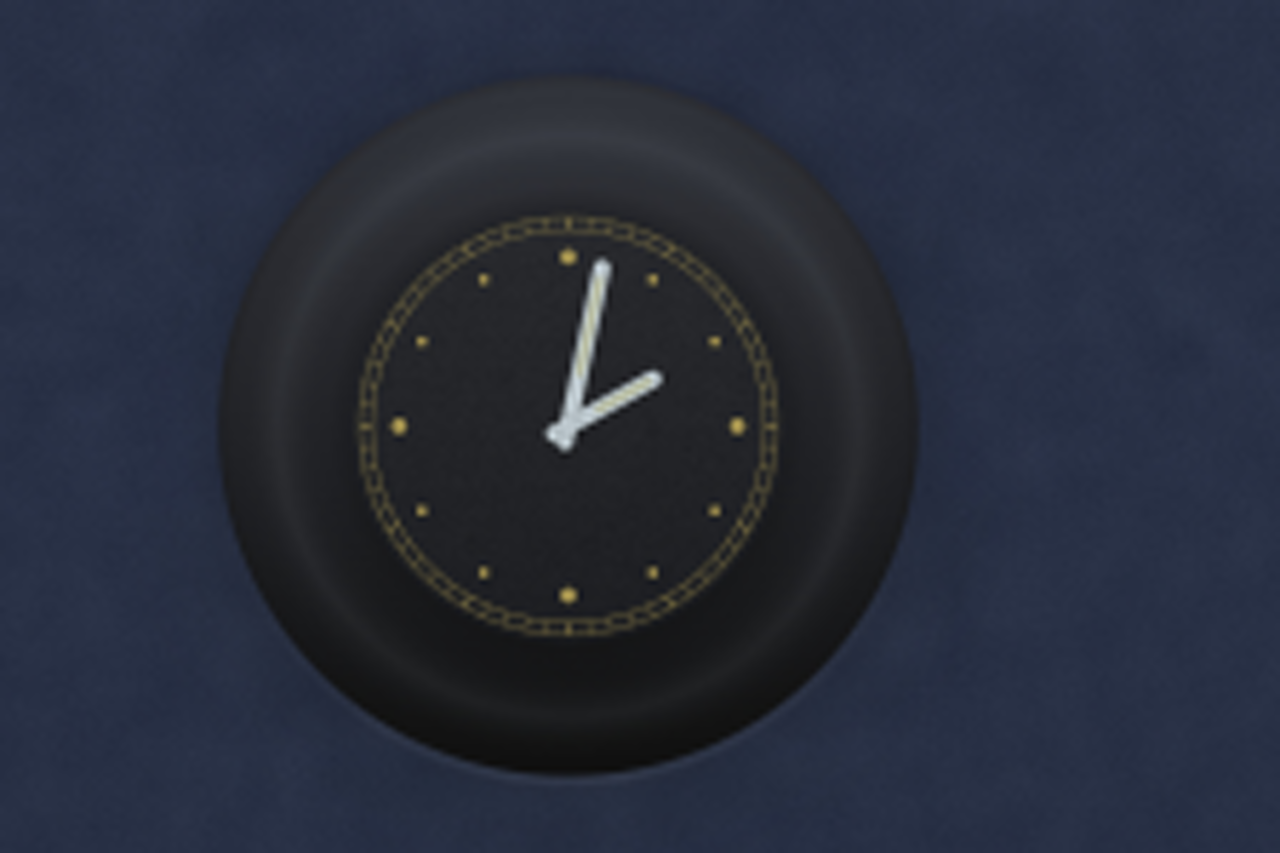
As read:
2.02
